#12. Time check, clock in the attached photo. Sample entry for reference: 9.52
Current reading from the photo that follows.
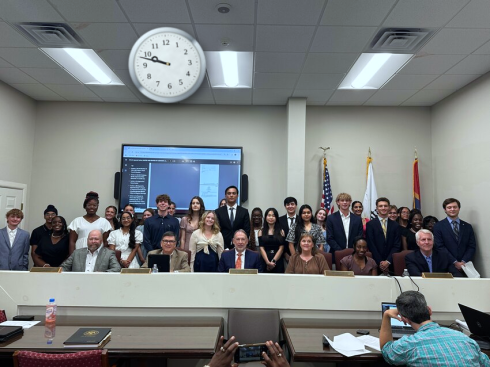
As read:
9.48
